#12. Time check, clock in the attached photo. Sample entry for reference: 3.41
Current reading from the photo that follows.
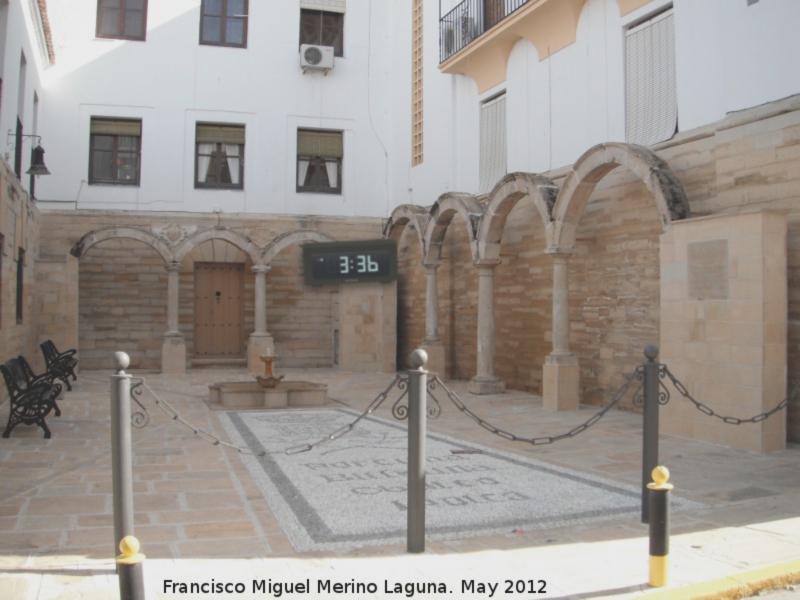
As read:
3.36
